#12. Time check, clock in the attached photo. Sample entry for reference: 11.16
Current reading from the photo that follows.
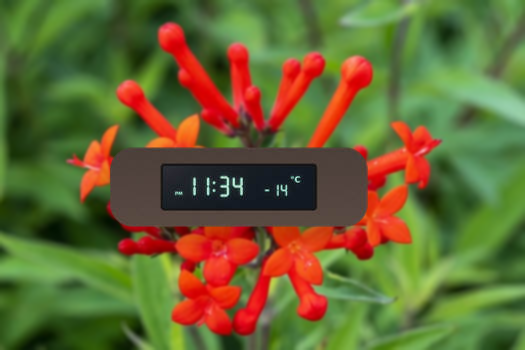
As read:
11.34
